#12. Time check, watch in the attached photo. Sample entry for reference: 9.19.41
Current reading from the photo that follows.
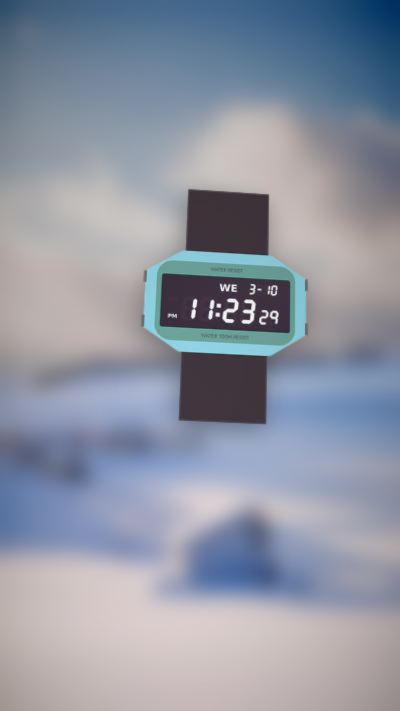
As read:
11.23.29
